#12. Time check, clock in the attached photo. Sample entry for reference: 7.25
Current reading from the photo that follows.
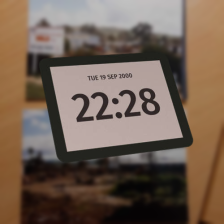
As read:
22.28
